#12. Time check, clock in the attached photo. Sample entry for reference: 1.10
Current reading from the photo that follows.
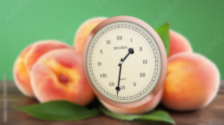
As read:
1.32
